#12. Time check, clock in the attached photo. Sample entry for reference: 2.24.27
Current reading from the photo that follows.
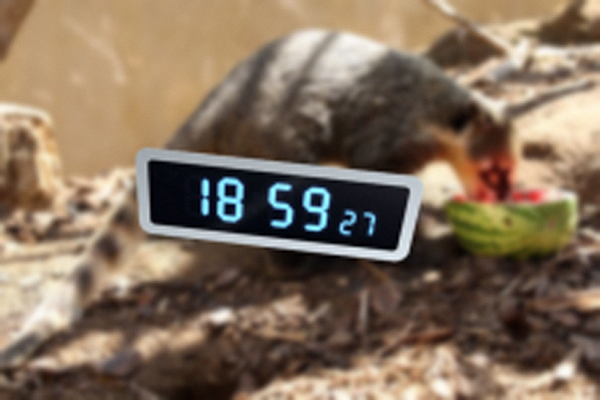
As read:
18.59.27
